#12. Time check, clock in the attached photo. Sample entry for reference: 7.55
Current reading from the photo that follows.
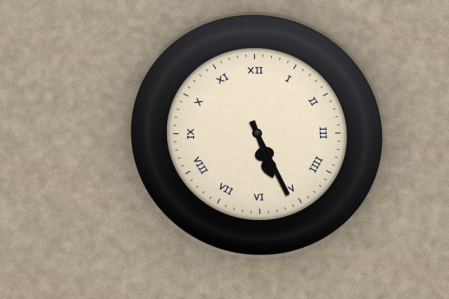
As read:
5.26
